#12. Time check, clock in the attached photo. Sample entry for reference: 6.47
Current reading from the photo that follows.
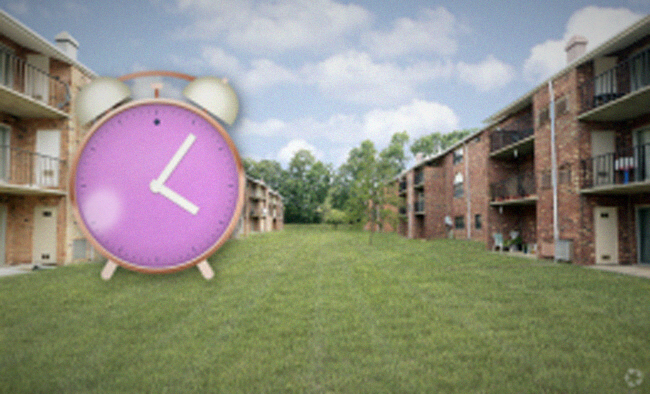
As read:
4.06
